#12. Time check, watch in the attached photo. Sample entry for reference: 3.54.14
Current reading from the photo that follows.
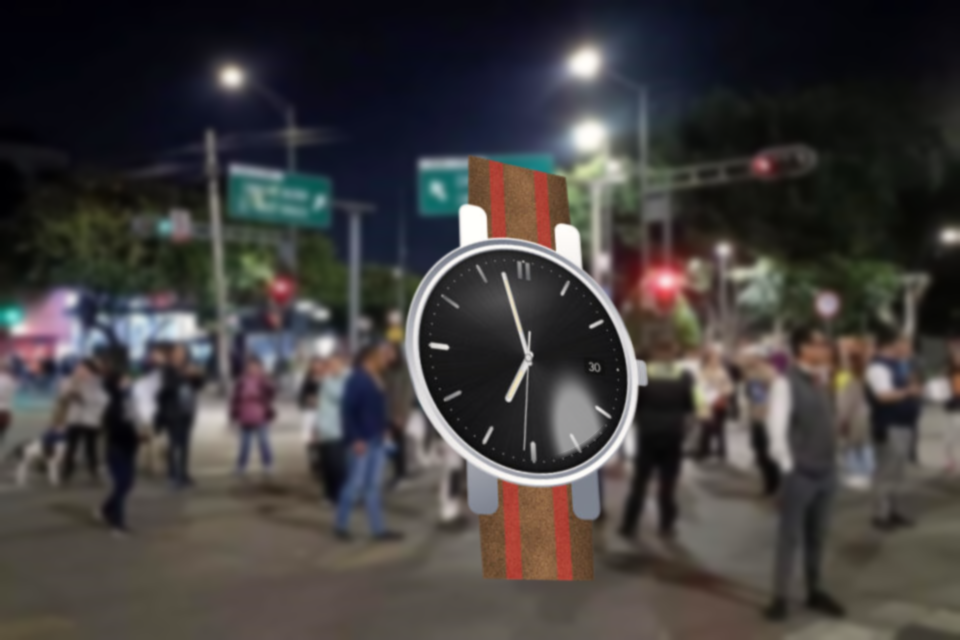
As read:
6.57.31
